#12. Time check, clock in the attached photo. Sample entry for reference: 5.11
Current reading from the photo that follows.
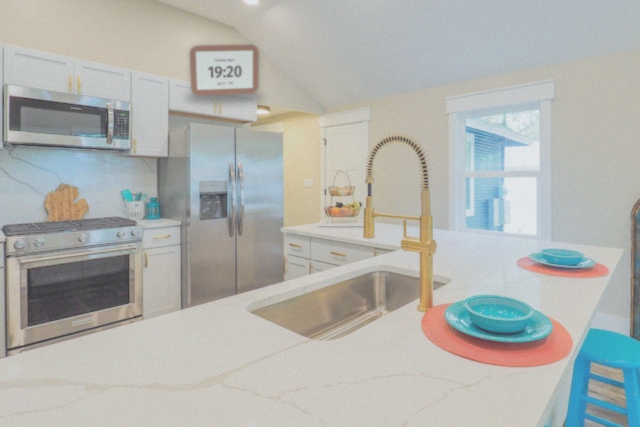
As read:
19.20
